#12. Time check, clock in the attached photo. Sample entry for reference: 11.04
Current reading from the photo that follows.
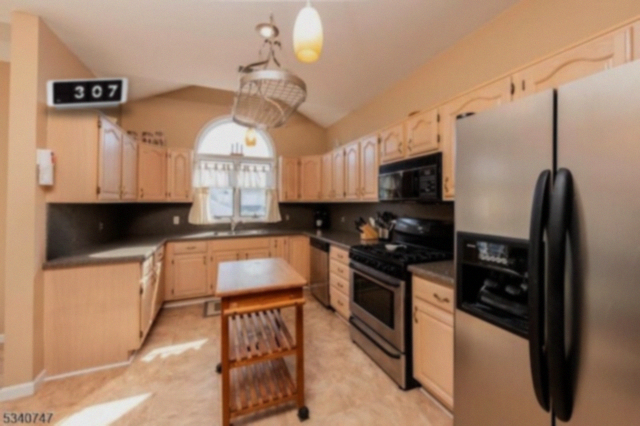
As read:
3.07
